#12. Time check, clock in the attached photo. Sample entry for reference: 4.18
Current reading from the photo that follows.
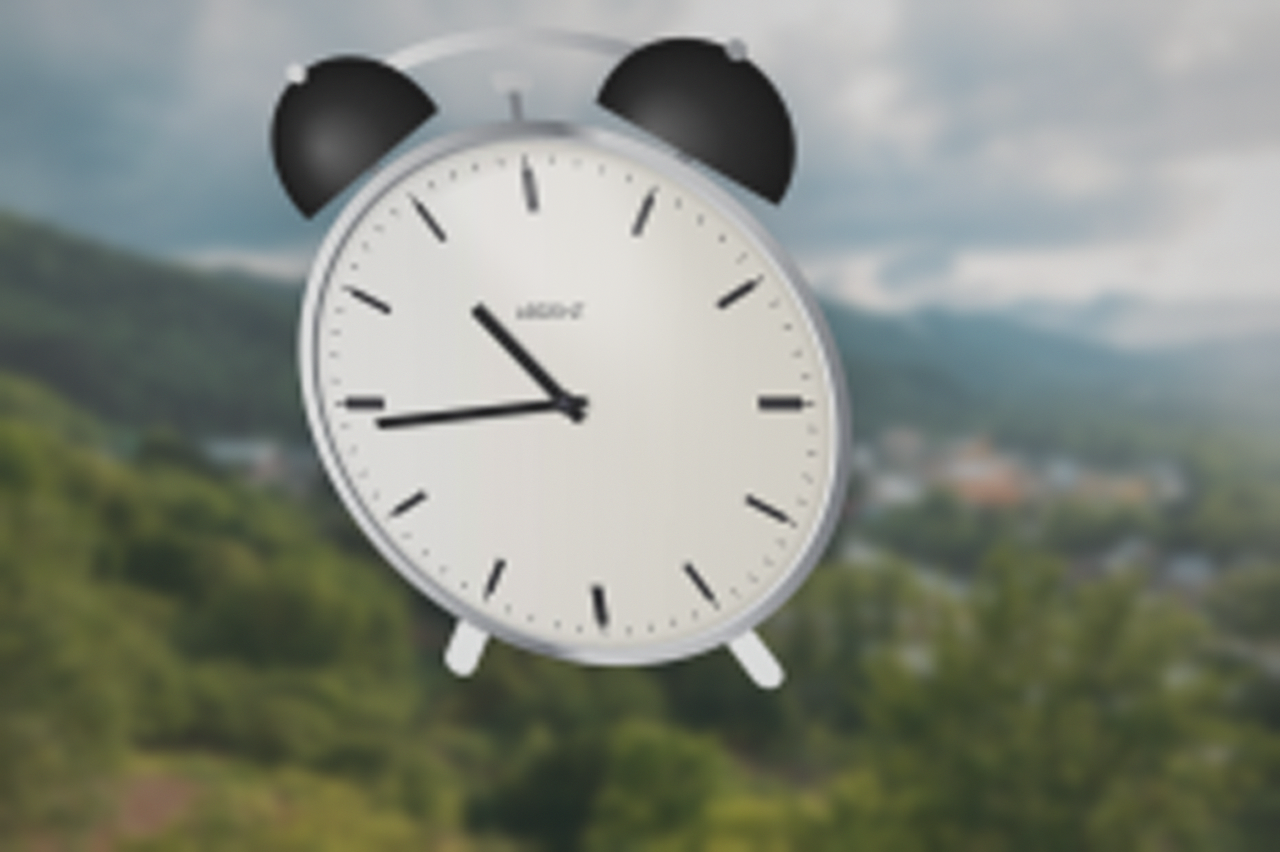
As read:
10.44
